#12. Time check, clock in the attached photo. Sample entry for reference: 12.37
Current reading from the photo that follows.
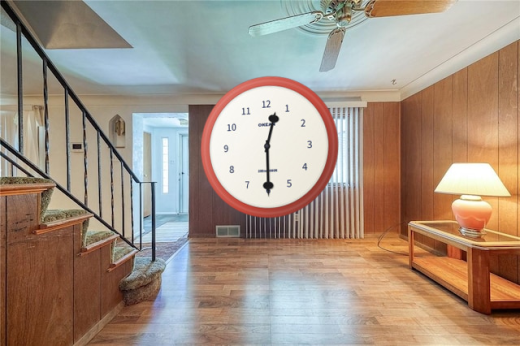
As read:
12.30
